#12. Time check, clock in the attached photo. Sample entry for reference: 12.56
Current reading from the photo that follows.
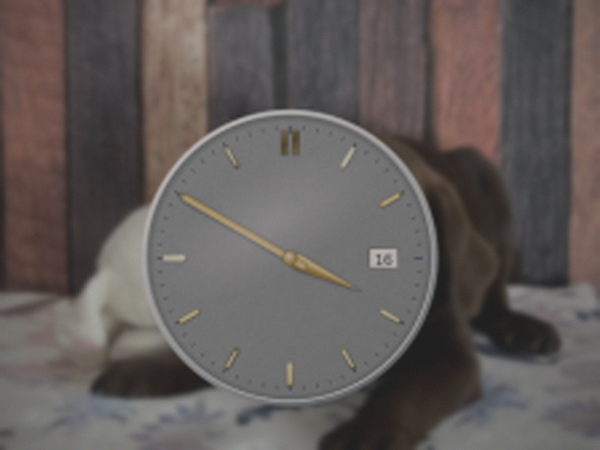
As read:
3.50
